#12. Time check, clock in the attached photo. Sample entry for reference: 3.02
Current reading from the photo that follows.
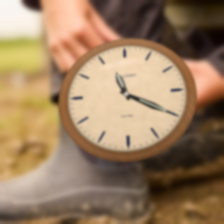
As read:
11.20
